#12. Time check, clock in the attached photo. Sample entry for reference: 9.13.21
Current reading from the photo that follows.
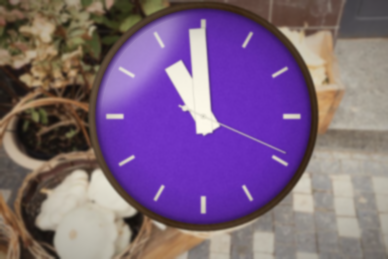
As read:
10.59.19
